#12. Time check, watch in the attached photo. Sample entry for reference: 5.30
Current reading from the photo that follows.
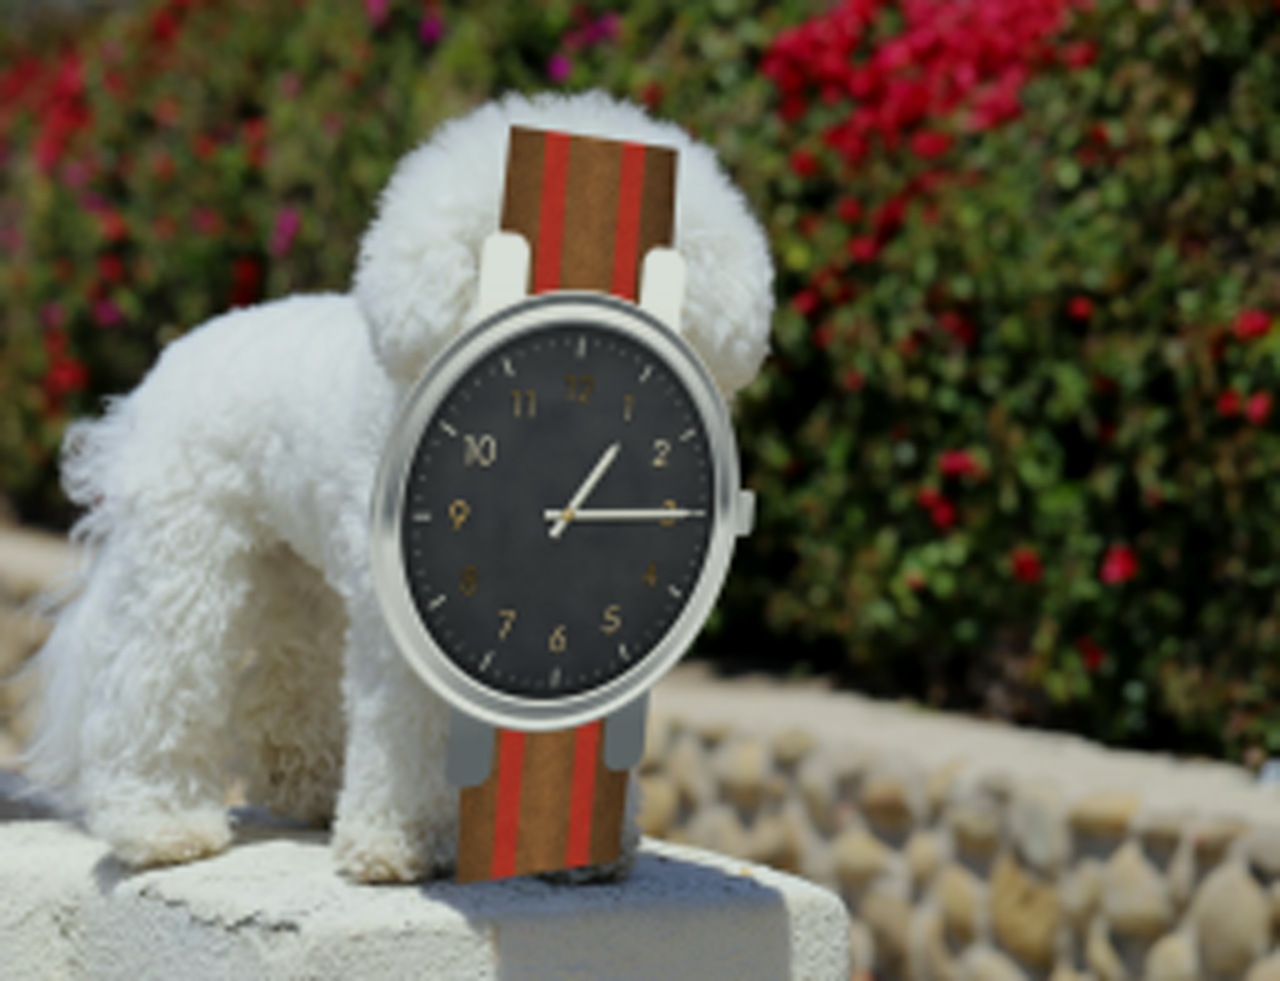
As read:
1.15
